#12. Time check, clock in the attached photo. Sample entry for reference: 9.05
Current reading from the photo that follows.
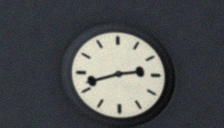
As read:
2.42
